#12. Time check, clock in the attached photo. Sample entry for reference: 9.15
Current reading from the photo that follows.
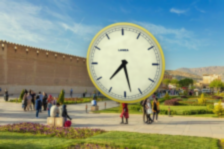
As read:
7.28
